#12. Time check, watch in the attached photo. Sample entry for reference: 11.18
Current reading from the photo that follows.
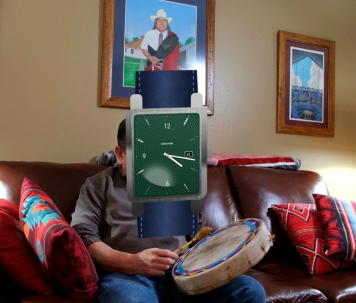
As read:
4.17
